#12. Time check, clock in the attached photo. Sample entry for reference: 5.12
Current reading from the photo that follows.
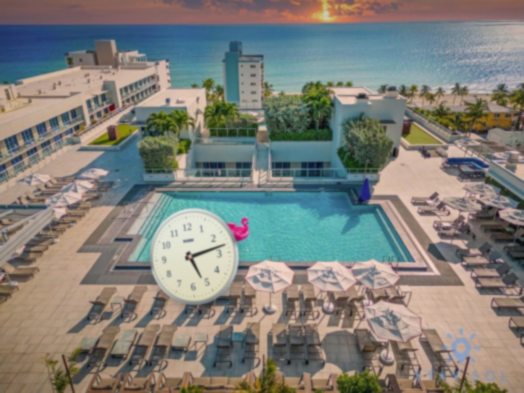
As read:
5.13
